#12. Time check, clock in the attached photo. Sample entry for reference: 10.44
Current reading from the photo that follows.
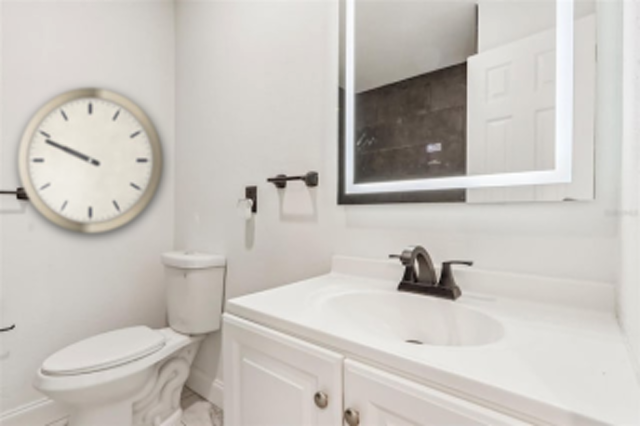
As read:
9.49
